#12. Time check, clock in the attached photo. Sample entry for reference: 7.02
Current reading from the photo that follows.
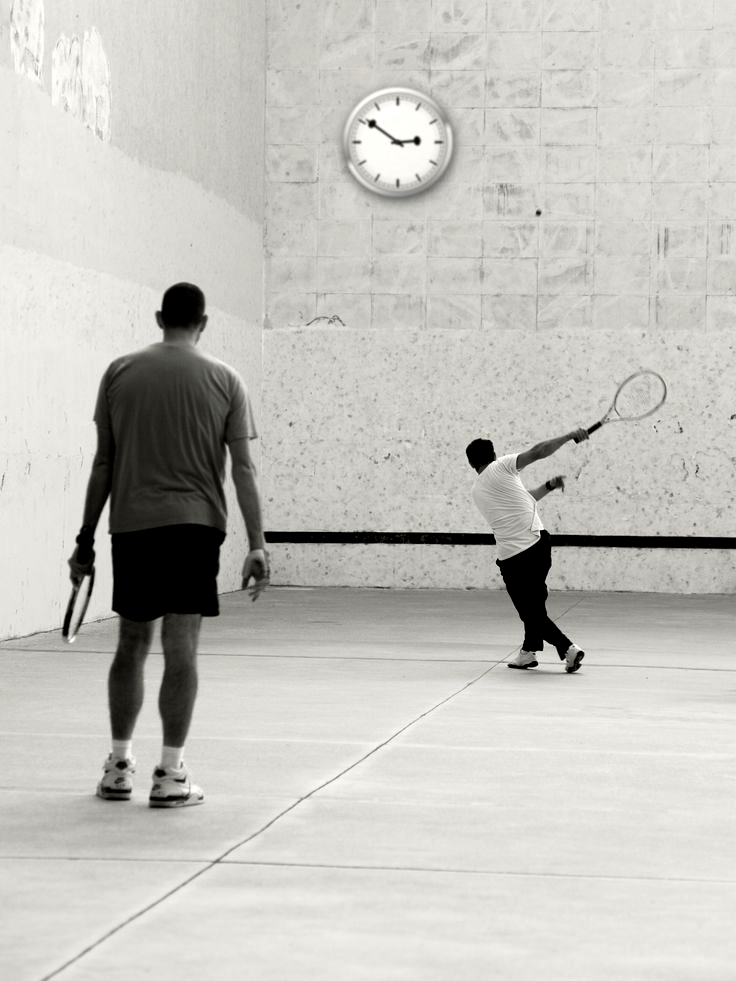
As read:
2.51
